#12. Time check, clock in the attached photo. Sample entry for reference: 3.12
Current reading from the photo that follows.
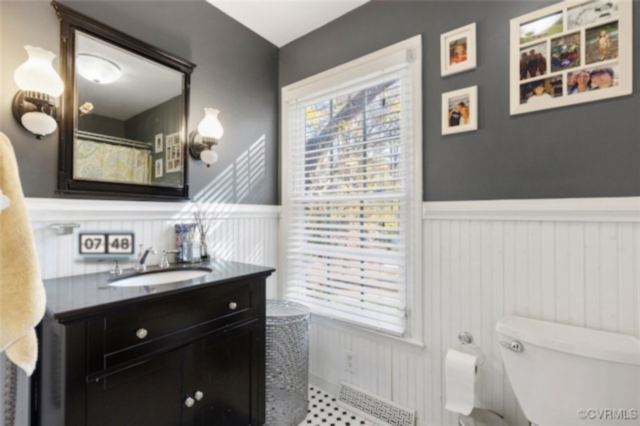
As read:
7.48
